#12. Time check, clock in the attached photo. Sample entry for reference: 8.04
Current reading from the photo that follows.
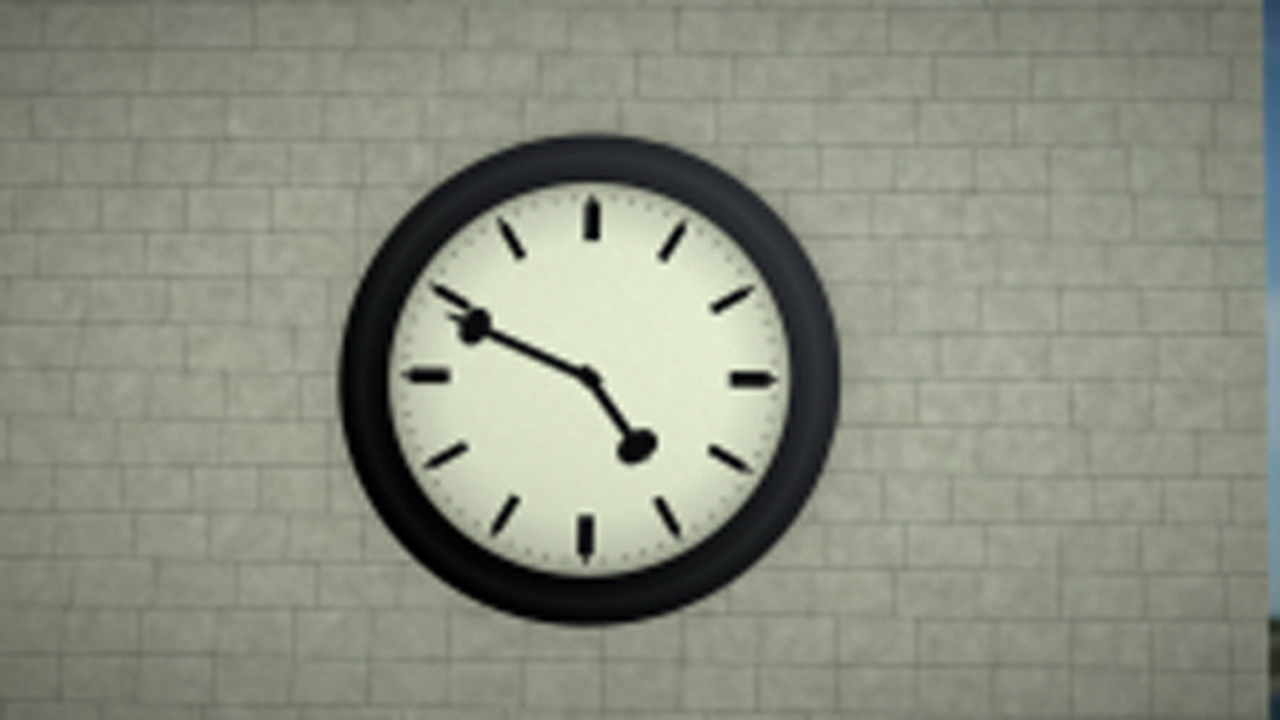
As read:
4.49
